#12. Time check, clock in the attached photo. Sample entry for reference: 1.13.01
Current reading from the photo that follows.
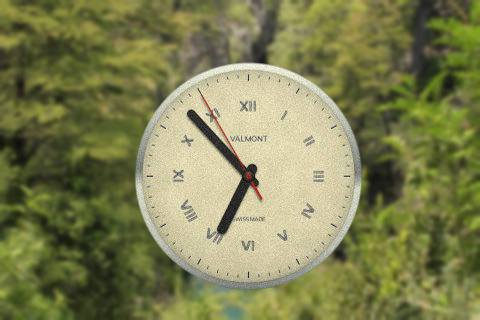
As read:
6.52.55
